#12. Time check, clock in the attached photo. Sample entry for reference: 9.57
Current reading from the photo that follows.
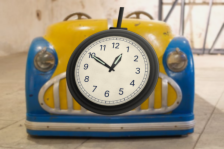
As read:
12.50
